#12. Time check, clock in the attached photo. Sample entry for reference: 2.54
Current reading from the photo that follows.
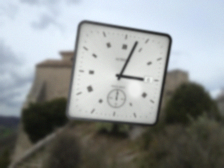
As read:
3.03
